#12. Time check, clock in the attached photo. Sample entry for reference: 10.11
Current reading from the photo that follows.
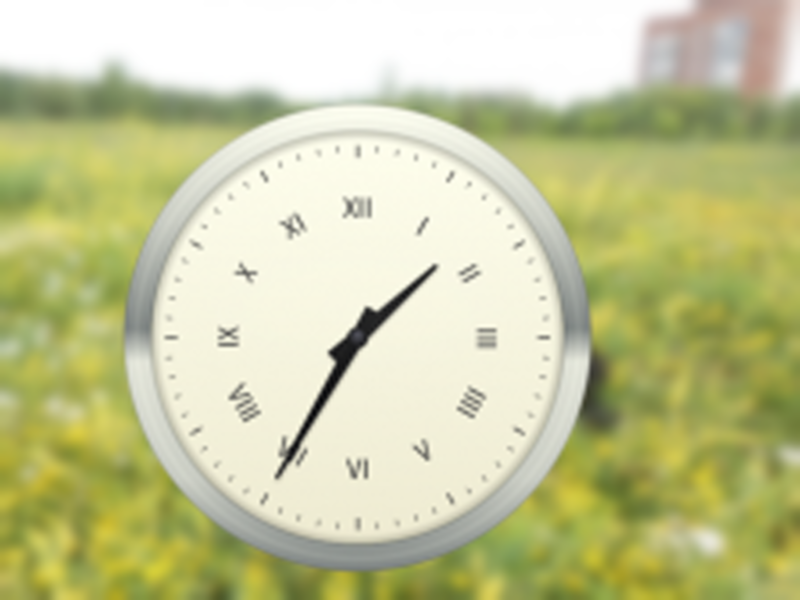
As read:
1.35
